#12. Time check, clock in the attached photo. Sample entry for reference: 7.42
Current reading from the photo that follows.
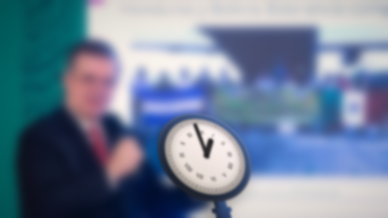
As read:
12.59
